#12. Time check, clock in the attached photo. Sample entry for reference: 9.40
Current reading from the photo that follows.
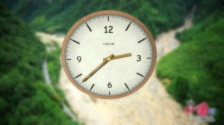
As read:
2.38
